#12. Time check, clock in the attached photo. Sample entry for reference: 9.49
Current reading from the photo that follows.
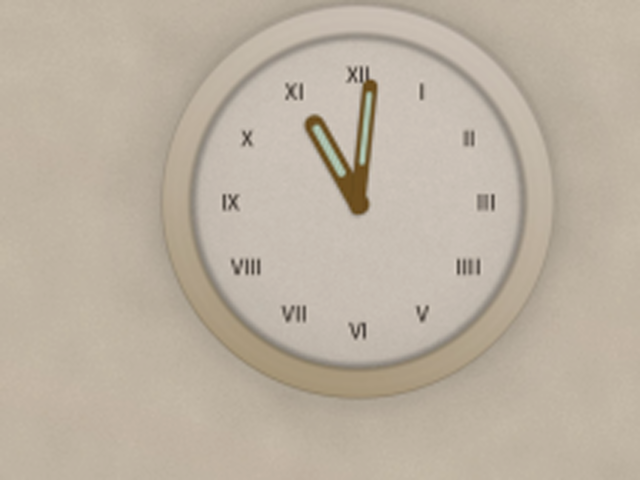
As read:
11.01
